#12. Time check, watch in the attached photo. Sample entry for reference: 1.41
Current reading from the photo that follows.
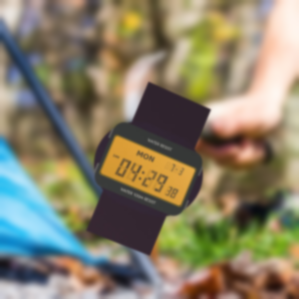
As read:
4.29
